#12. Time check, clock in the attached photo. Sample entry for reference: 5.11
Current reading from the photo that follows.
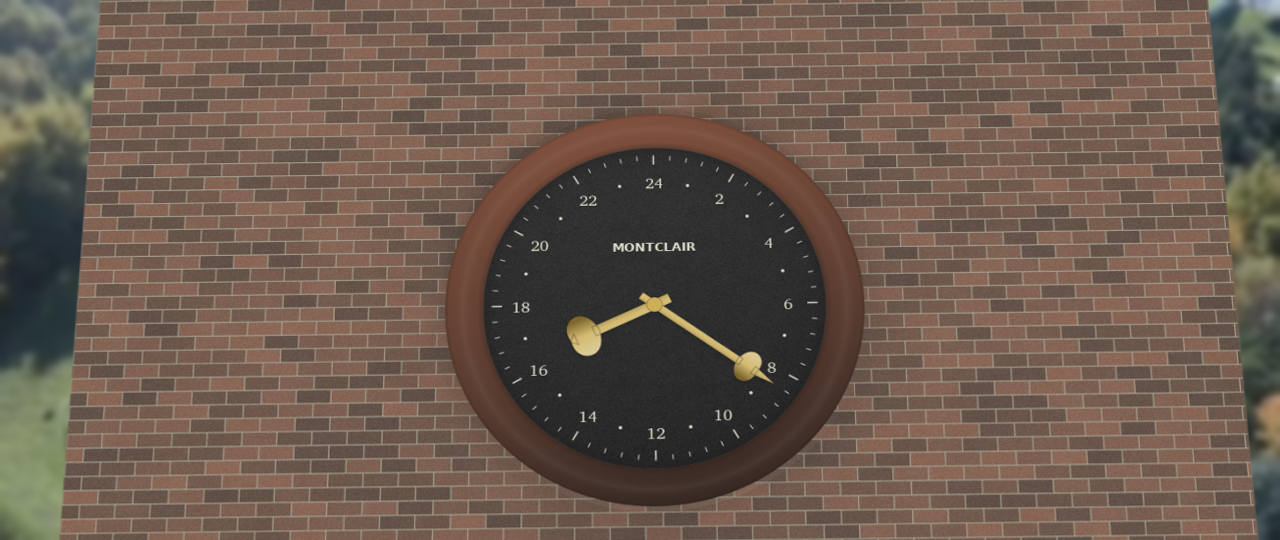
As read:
16.21
